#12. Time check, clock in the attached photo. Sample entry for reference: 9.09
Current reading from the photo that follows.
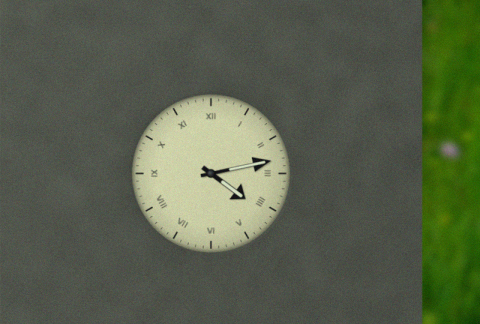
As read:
4.13
